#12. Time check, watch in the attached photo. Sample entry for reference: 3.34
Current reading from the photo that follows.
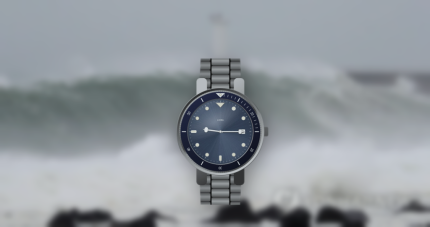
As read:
9.15
